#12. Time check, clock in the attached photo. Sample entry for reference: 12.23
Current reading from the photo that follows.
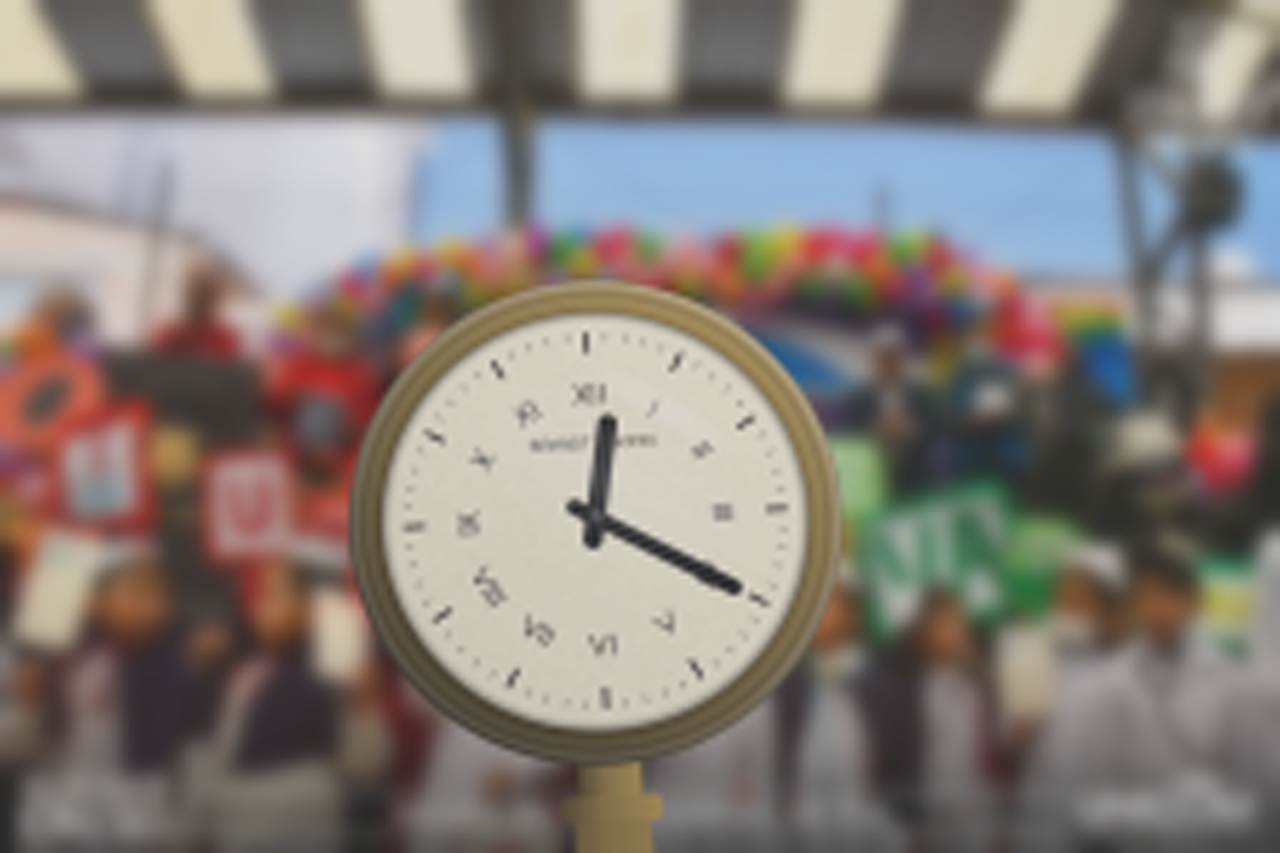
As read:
12.20
